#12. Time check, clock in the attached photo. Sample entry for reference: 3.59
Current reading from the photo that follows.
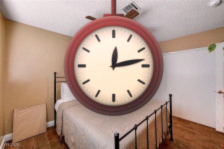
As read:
12.13
